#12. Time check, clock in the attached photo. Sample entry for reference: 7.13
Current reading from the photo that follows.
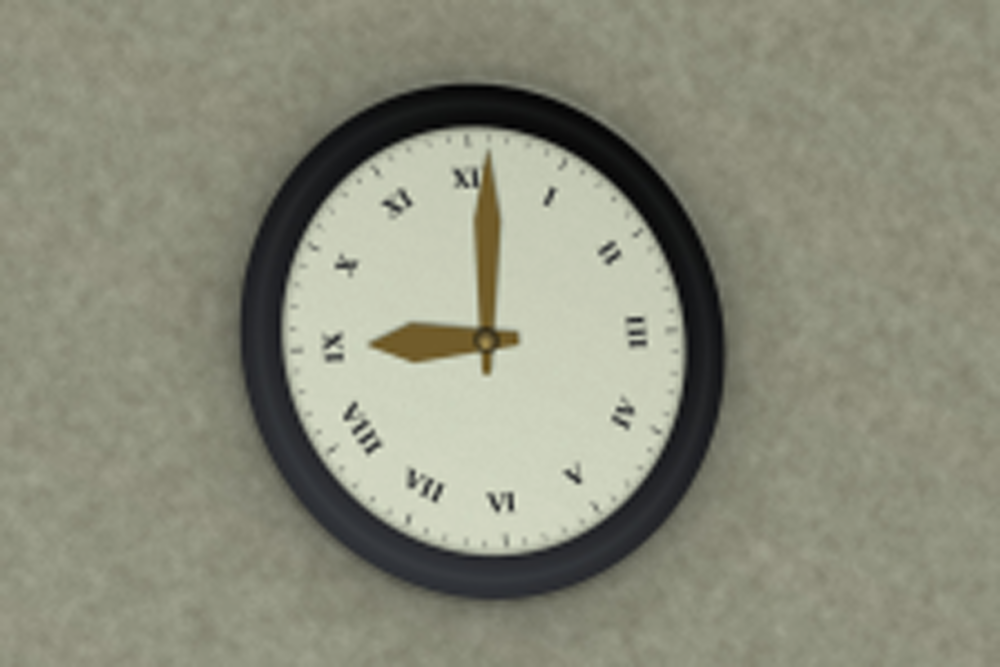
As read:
9.01
